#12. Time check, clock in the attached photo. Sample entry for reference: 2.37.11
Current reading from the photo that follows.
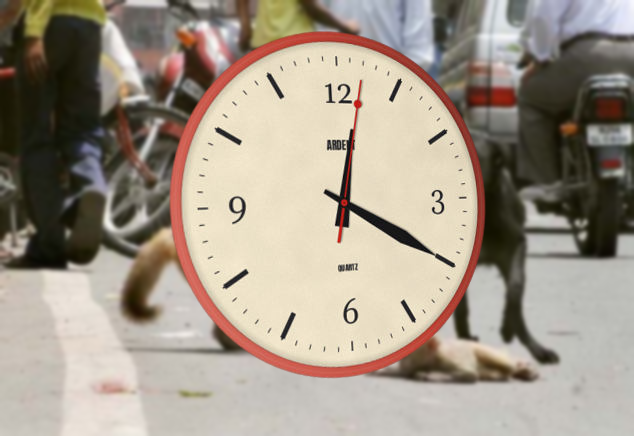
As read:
12.20.02
